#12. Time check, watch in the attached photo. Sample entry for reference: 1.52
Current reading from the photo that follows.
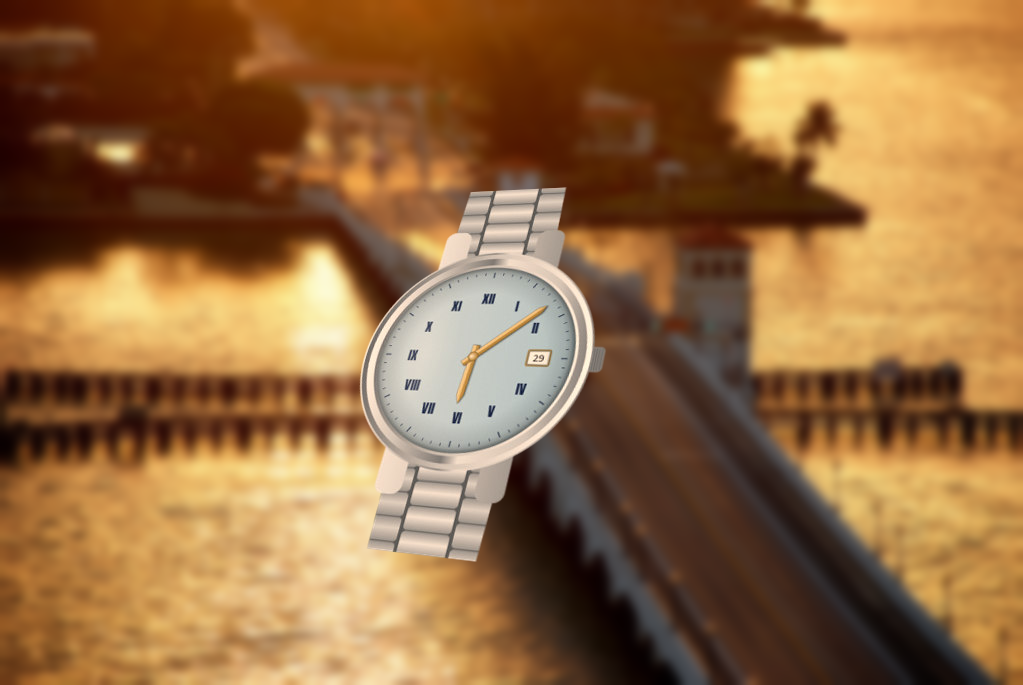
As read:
6.08
